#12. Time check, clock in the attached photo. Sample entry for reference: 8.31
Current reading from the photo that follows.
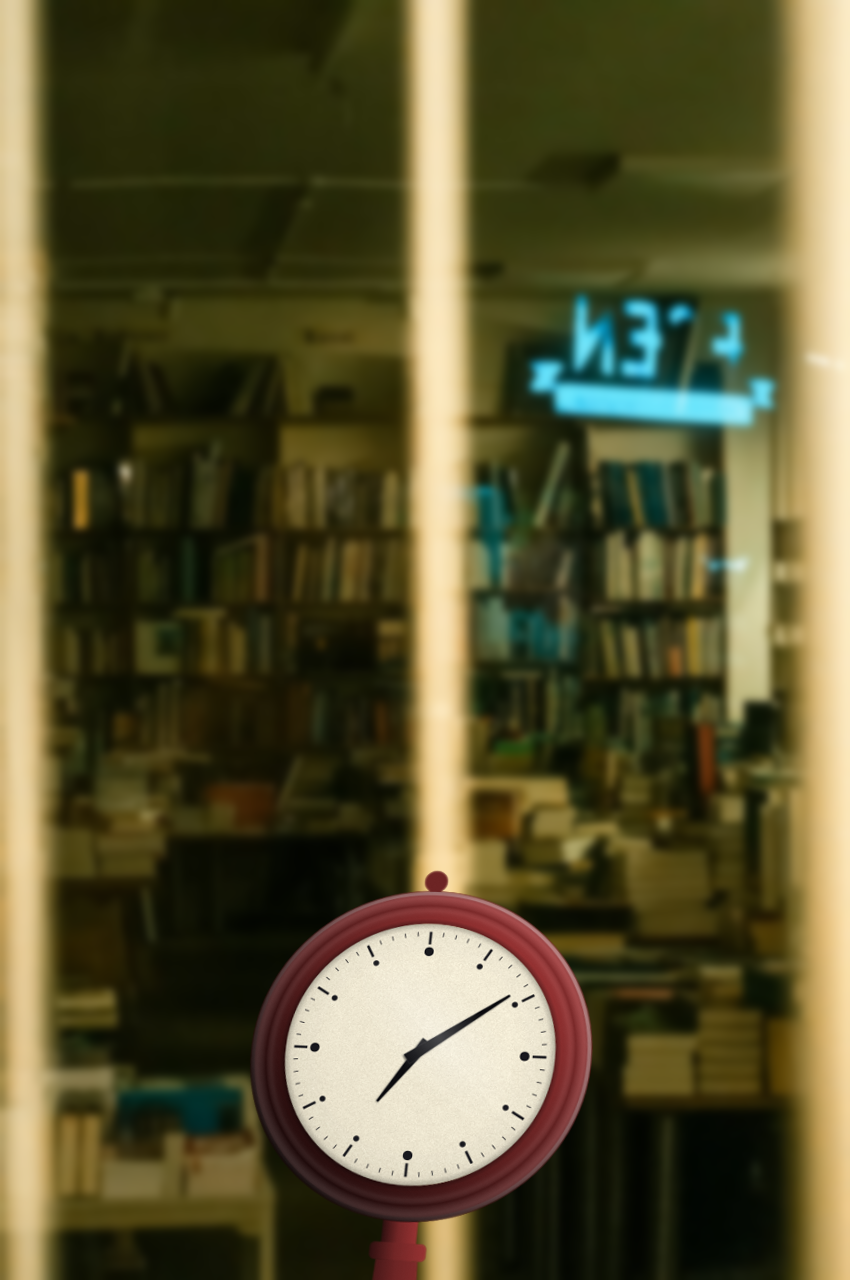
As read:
7.09
